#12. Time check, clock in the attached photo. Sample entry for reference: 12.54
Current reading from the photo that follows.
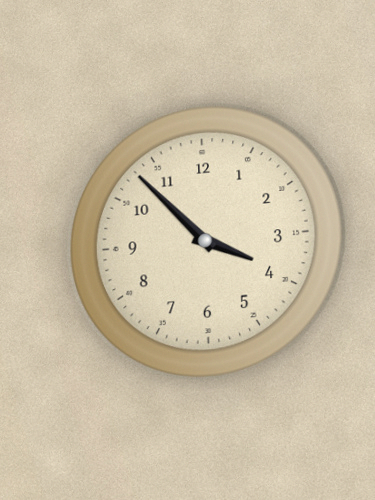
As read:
3.53
